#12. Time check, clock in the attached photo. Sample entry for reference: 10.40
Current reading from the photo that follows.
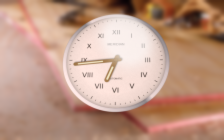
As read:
6.44
